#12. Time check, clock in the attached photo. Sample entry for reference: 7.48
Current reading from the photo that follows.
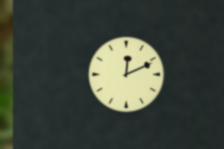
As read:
12.11
